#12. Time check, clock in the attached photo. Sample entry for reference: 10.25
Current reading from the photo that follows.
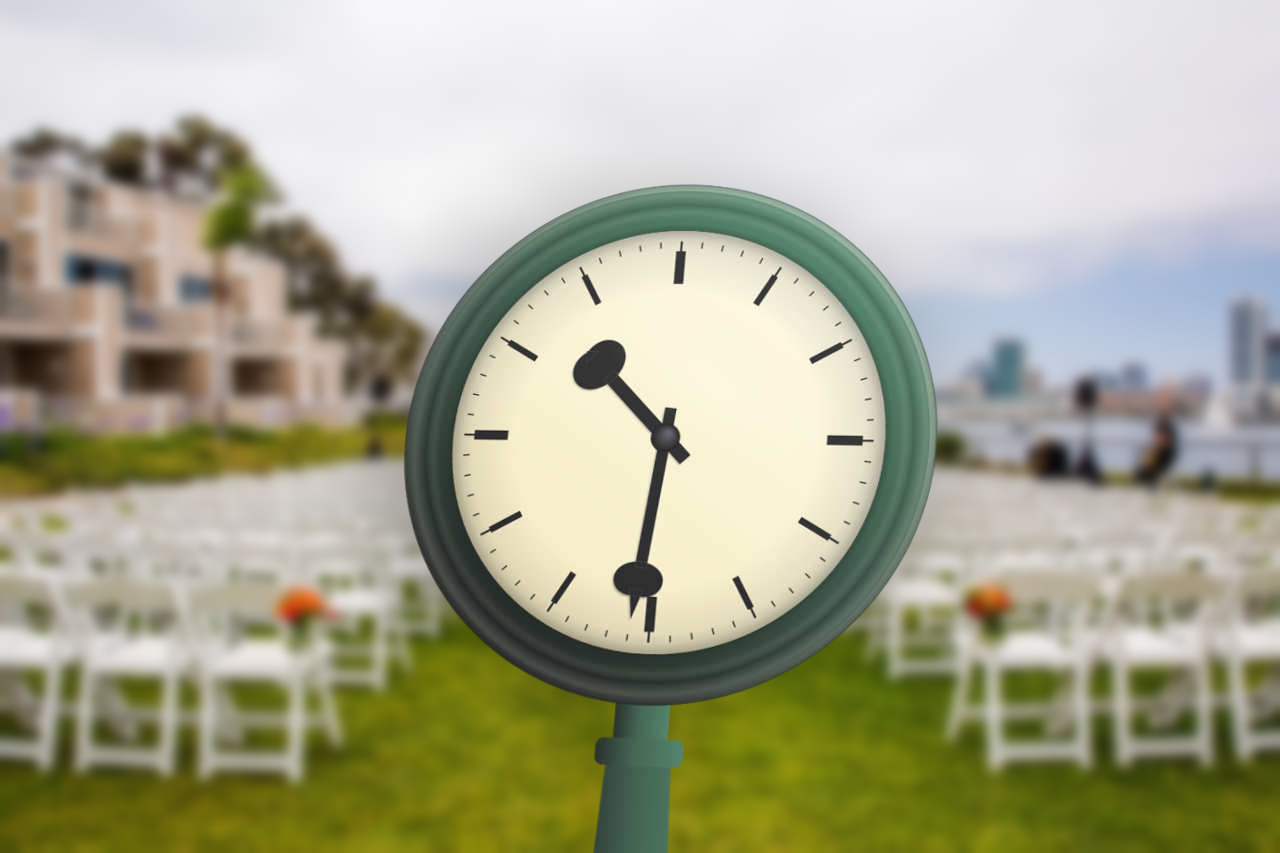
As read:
10.31
